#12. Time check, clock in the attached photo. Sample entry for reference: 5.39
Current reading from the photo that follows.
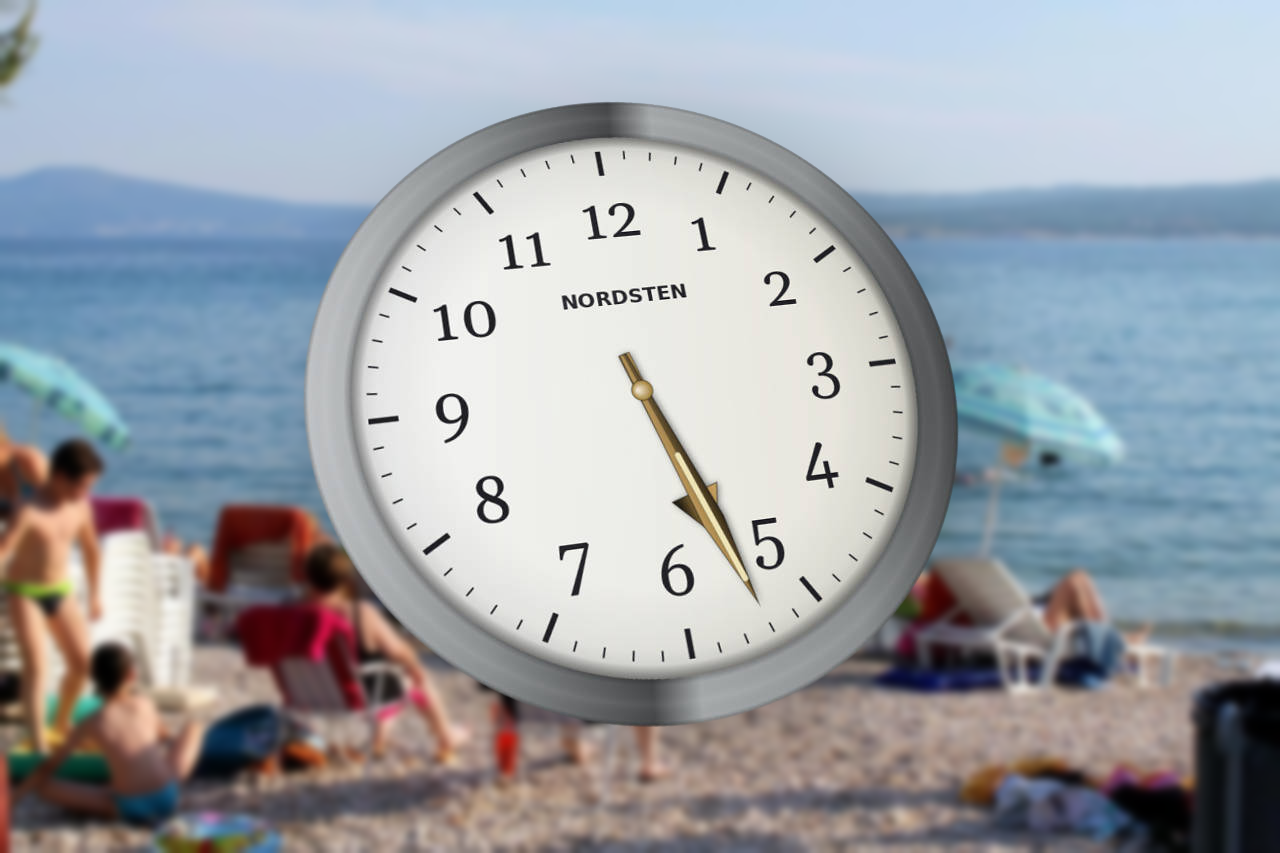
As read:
5.27
